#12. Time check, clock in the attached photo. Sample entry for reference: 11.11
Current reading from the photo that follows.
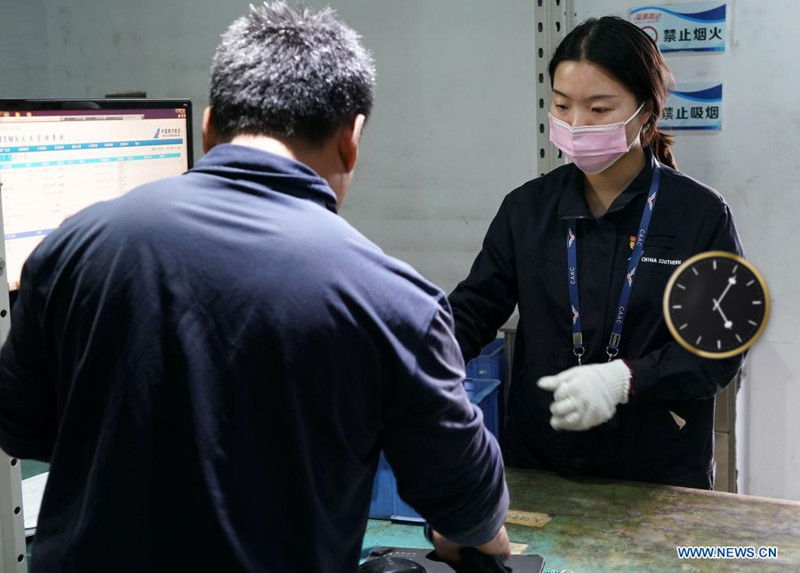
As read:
5.06
